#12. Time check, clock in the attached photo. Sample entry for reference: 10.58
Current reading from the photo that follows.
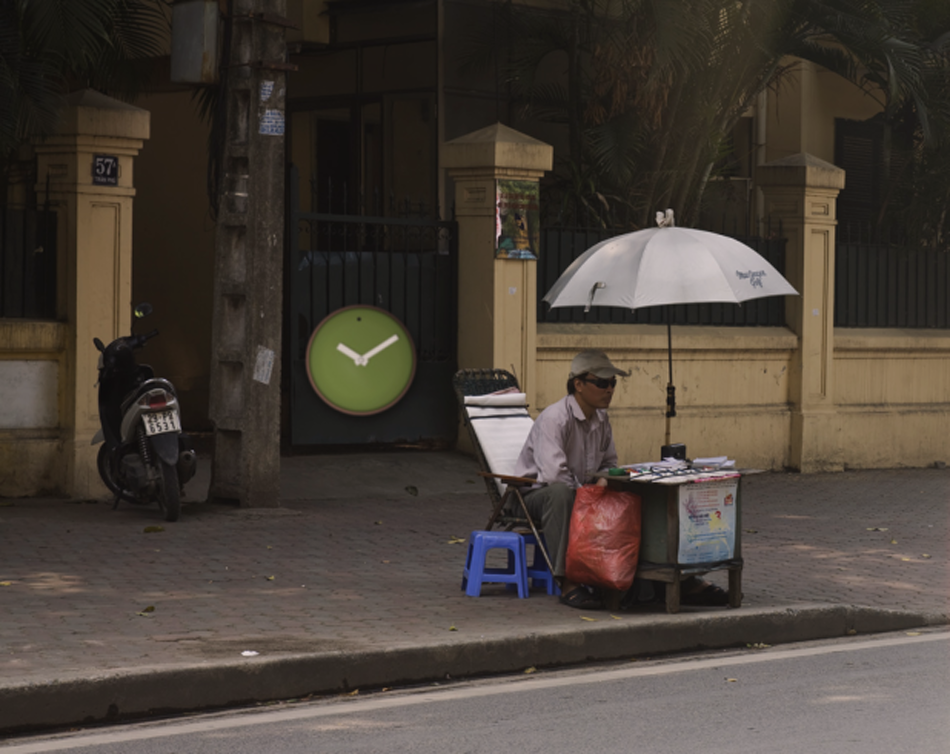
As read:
10.10
